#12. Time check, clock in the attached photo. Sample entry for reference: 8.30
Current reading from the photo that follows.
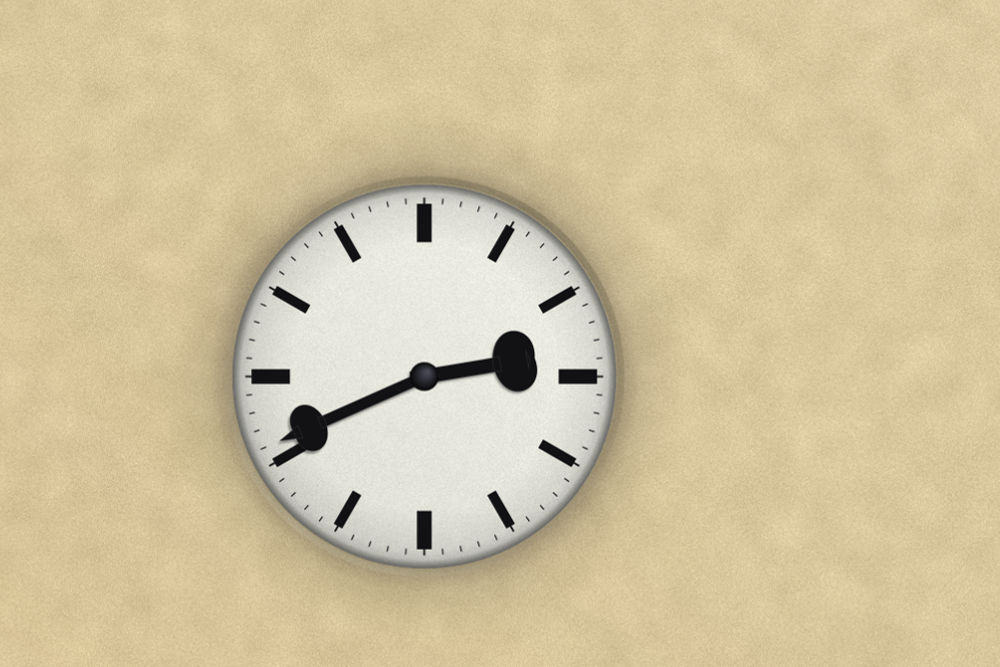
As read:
2.41
